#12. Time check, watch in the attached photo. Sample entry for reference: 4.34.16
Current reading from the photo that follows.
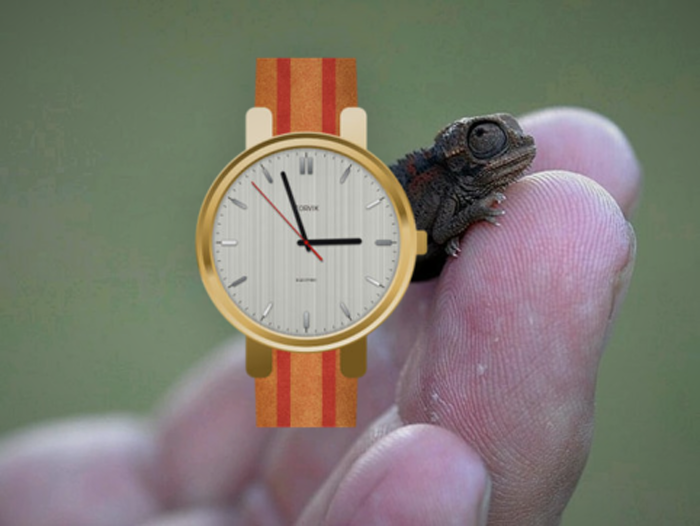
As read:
2.56.53
